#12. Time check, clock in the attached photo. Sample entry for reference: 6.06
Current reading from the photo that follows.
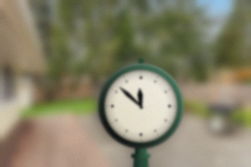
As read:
11.52
